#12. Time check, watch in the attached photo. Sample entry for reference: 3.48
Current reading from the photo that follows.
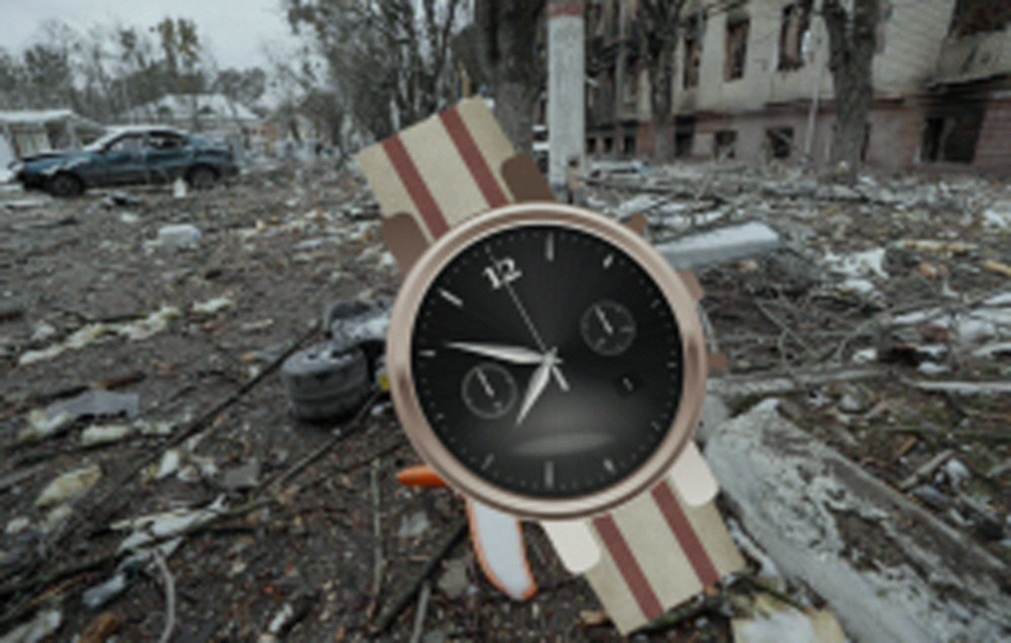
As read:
7.51
